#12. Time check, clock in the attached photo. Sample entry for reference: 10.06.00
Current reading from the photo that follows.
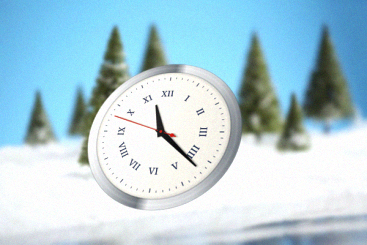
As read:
11.21.48
